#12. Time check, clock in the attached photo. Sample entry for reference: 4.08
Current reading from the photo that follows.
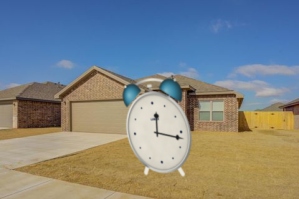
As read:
12.17
